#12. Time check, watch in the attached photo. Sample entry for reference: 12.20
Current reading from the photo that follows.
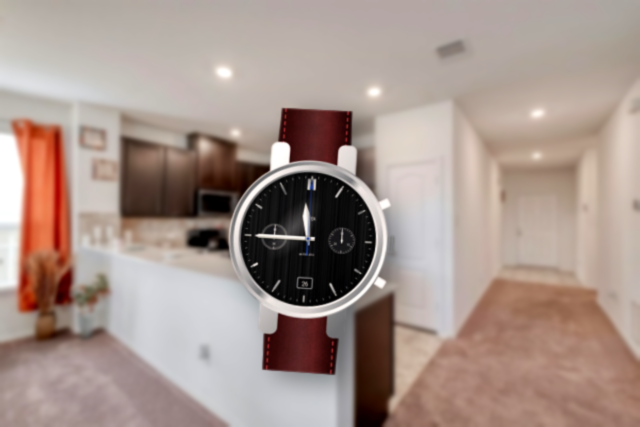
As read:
11.45
